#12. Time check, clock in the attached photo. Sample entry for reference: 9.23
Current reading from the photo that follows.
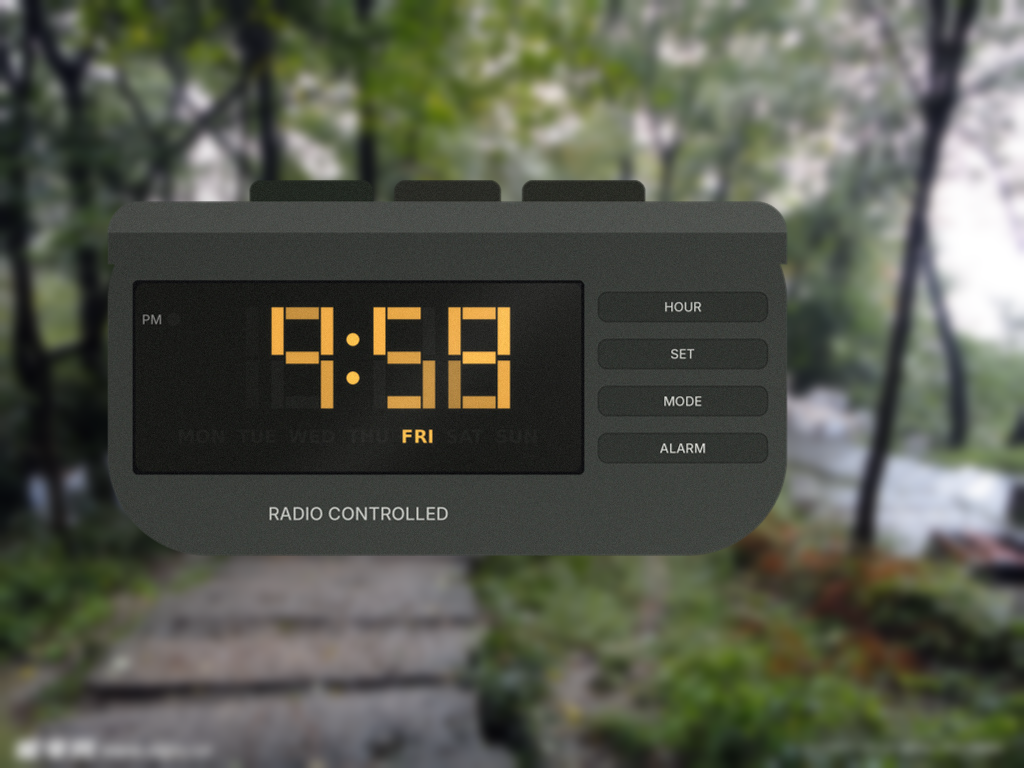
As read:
9.58
